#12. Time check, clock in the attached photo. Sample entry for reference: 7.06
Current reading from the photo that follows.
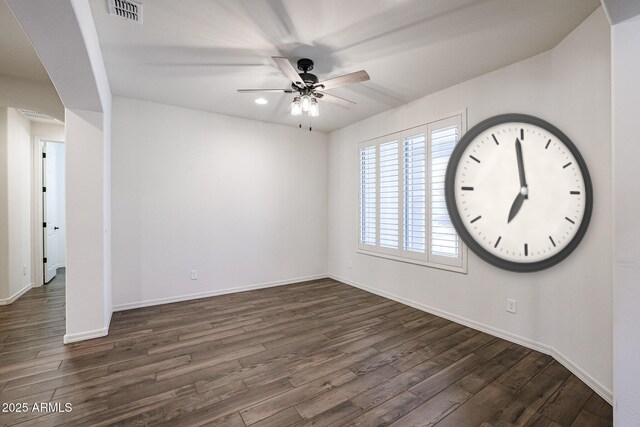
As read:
6.59
